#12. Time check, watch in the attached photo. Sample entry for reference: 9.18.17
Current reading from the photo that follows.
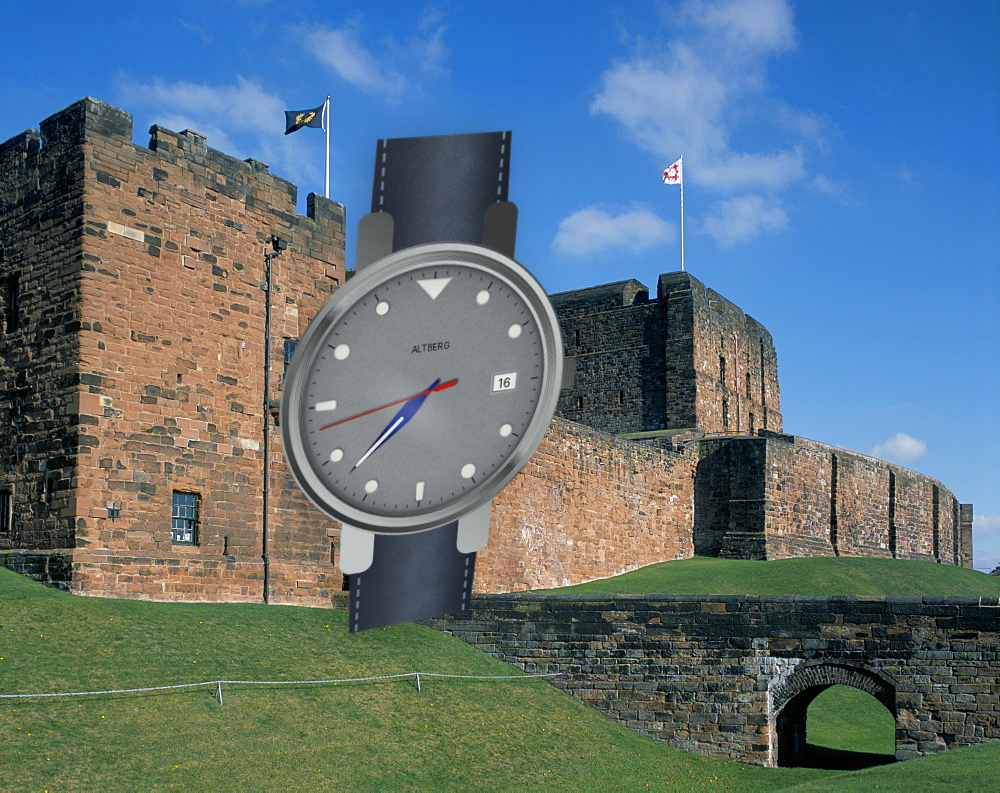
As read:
7.37.43
